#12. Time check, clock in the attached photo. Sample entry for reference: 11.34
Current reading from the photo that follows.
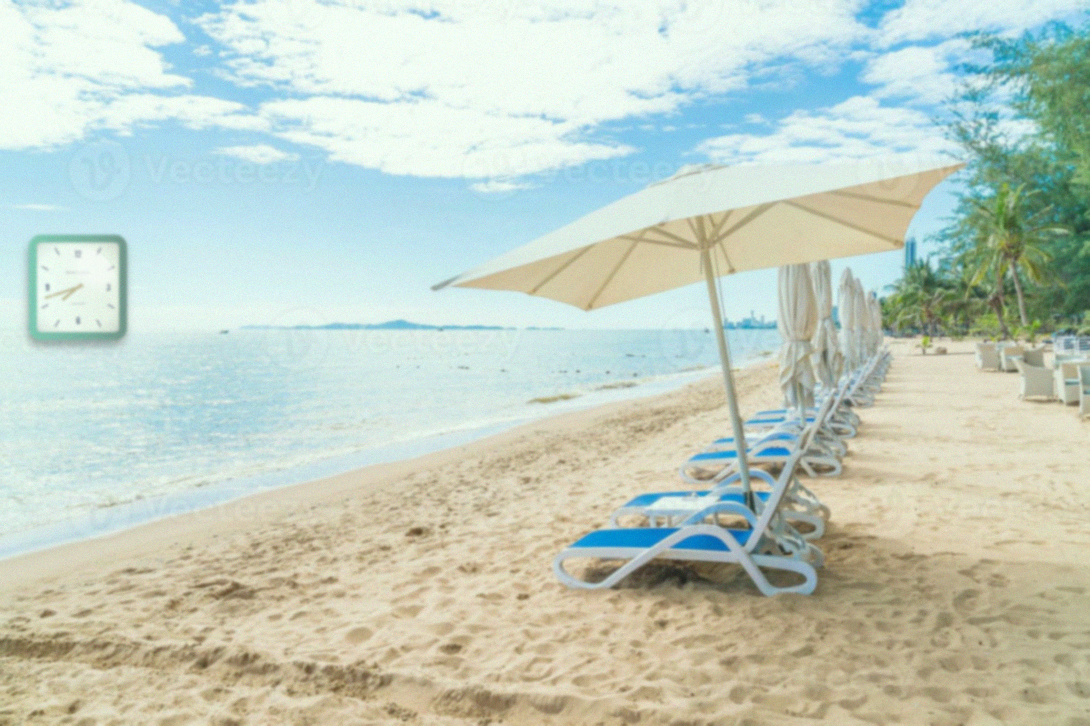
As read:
7.42
